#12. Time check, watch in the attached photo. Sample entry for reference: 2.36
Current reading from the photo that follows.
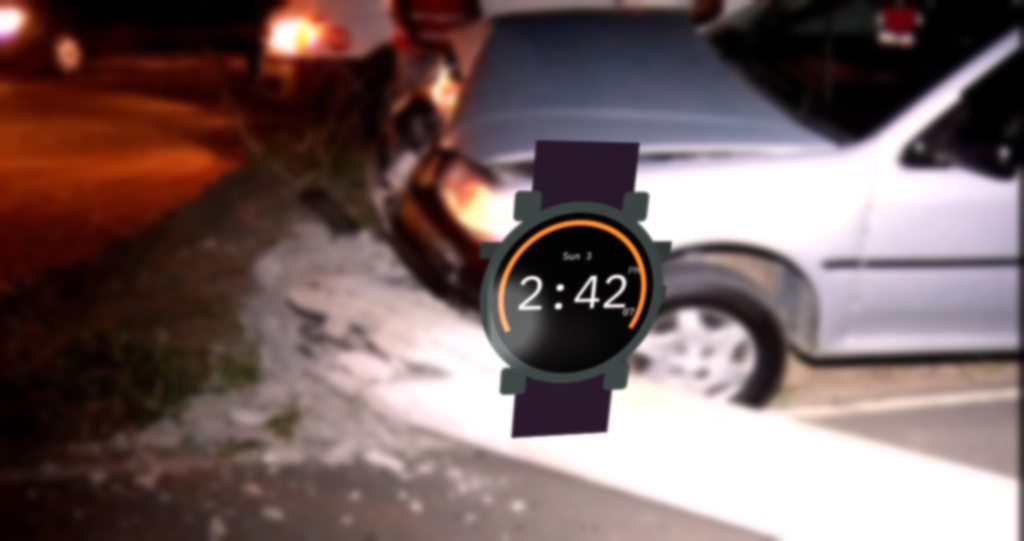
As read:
2.42
